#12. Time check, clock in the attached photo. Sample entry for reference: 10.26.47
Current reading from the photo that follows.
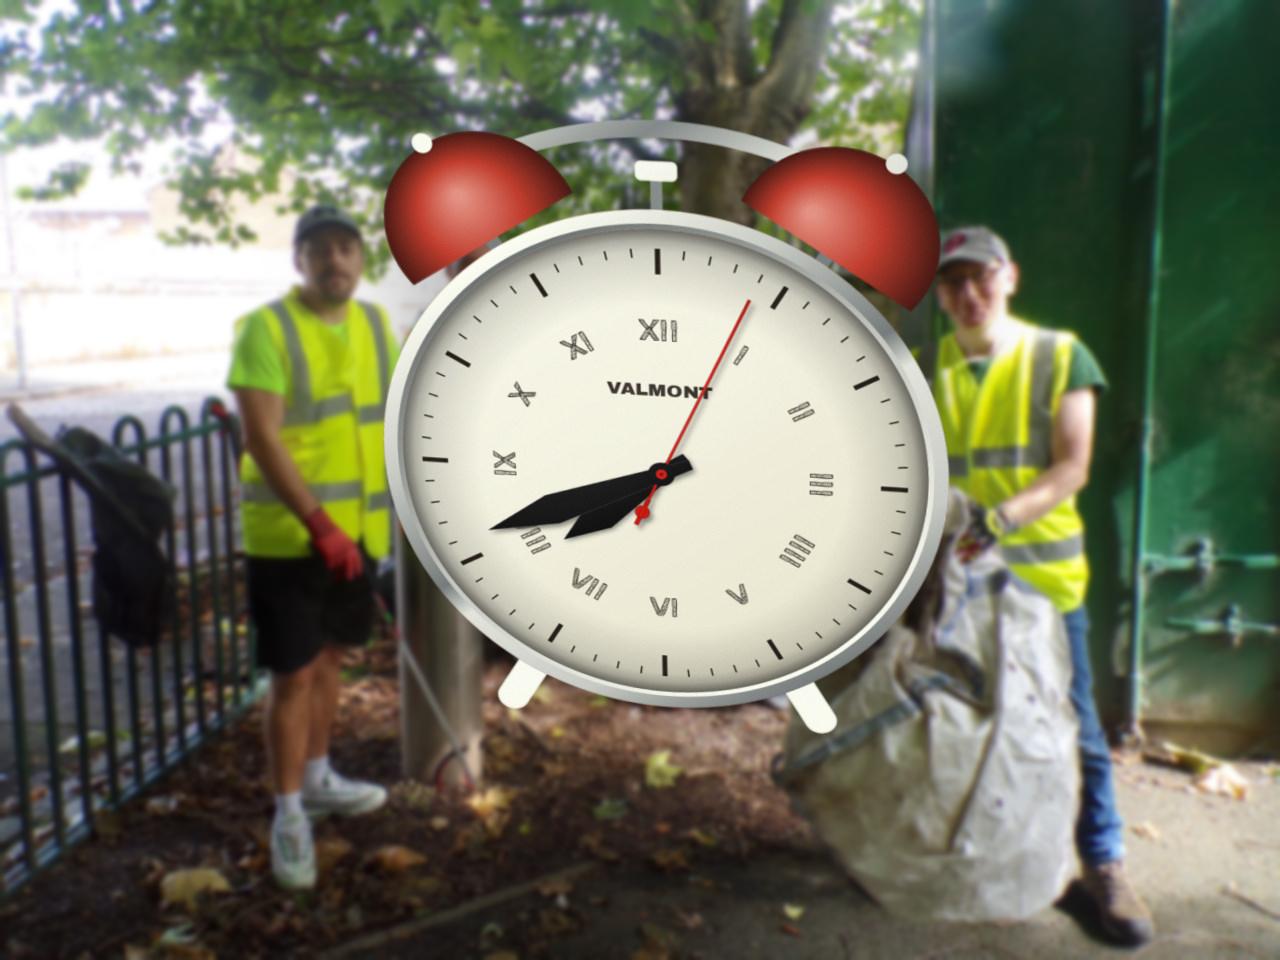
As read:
7.41.04
